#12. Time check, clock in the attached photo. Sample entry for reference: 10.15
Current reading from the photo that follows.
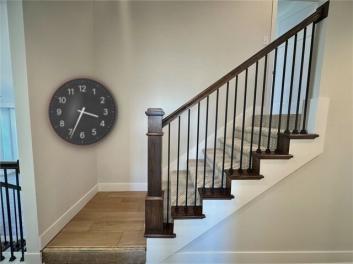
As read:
3.34
